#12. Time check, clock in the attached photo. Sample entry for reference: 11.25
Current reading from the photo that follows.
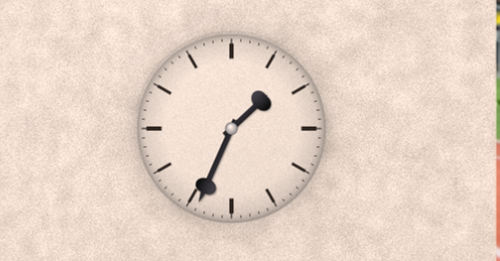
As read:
1.34
